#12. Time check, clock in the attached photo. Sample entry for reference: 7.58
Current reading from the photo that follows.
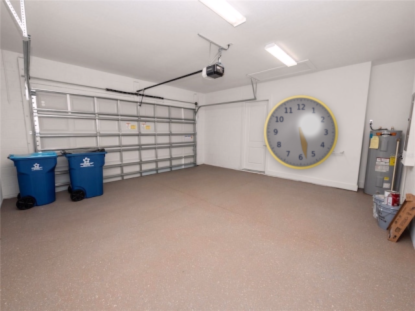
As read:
5.28
